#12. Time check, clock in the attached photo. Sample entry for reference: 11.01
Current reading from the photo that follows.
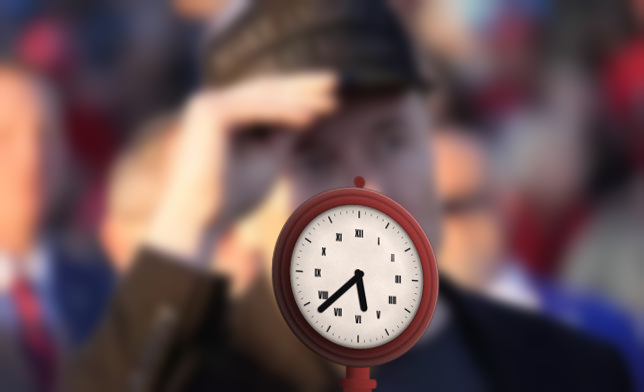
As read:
5.38
